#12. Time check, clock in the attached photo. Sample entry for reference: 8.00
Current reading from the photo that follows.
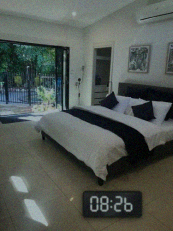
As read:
8.26
